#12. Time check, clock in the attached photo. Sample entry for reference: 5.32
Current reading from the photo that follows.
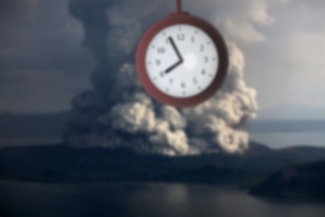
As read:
7.56
